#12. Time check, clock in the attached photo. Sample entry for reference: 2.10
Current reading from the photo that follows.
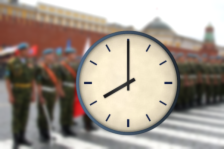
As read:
8.00
